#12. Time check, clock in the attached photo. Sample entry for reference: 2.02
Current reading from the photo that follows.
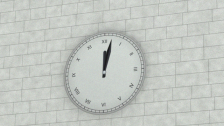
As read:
12.02
